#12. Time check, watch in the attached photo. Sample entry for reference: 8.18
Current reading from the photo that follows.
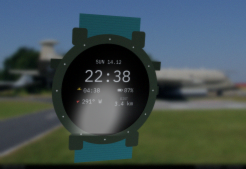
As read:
22.38
